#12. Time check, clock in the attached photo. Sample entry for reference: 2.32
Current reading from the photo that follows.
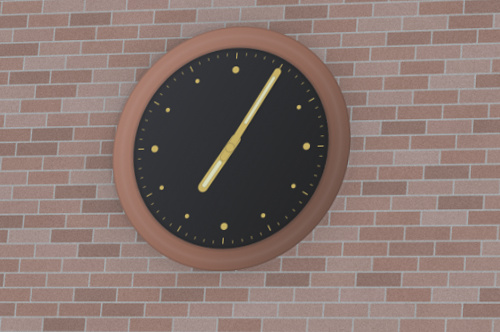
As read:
7.05
